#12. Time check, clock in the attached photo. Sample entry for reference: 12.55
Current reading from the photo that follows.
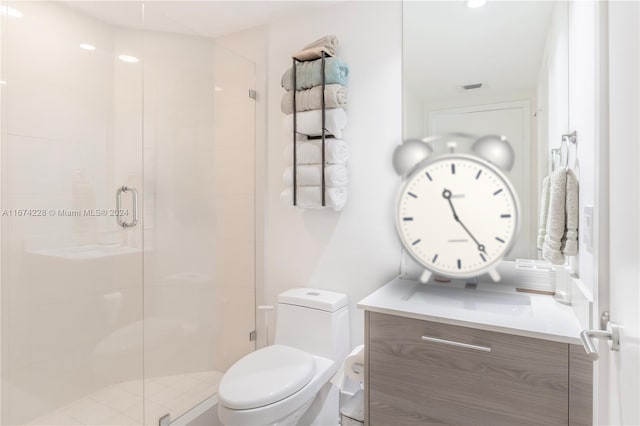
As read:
11.24
